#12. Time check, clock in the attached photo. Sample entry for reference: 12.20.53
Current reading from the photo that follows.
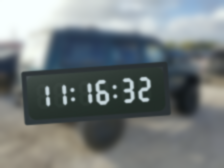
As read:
11.16.32
